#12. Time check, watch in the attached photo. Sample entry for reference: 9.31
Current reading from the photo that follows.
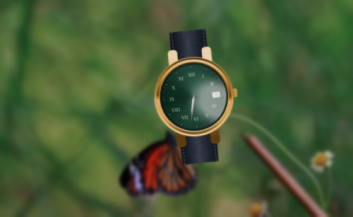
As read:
6.32
